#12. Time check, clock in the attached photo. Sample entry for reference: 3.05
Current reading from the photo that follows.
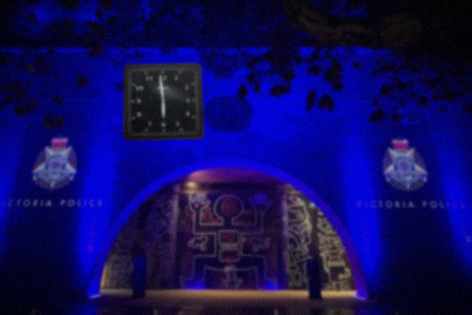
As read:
5.59
